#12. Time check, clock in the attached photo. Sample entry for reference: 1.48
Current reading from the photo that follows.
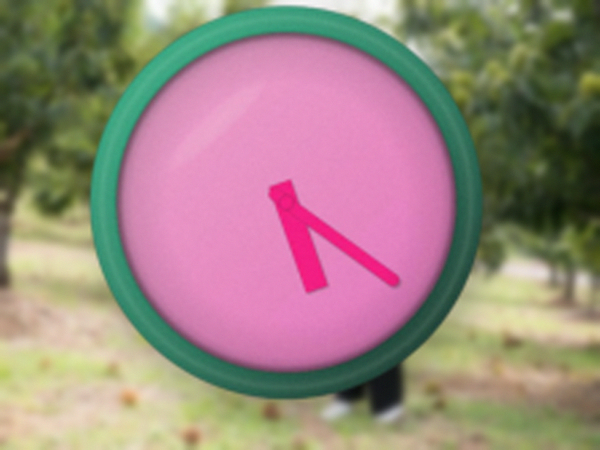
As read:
5.21
